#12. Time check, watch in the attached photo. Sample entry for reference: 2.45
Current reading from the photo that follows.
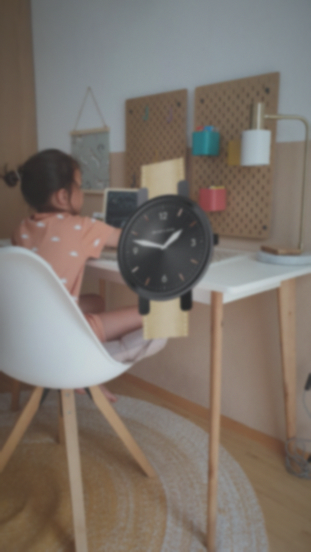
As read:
1.48
